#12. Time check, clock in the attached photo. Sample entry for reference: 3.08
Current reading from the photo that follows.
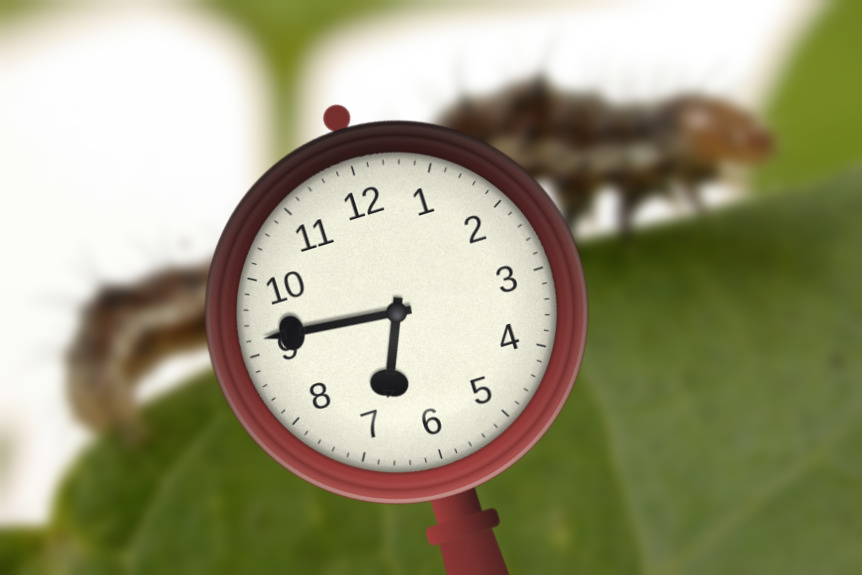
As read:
6.46
